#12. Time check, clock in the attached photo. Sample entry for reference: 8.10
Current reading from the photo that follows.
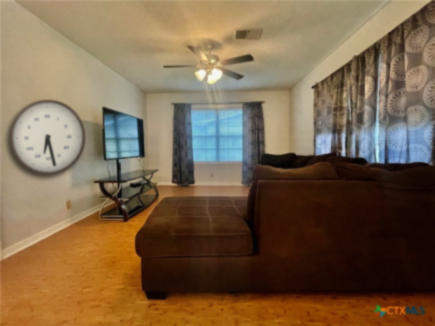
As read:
6.28
